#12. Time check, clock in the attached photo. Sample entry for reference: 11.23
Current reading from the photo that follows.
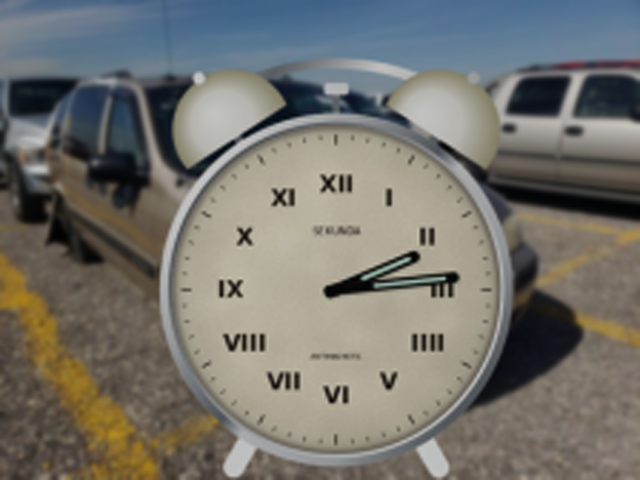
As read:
2.14
